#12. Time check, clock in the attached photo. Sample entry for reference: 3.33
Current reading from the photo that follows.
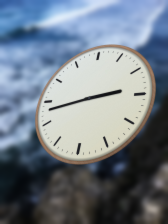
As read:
2.43
